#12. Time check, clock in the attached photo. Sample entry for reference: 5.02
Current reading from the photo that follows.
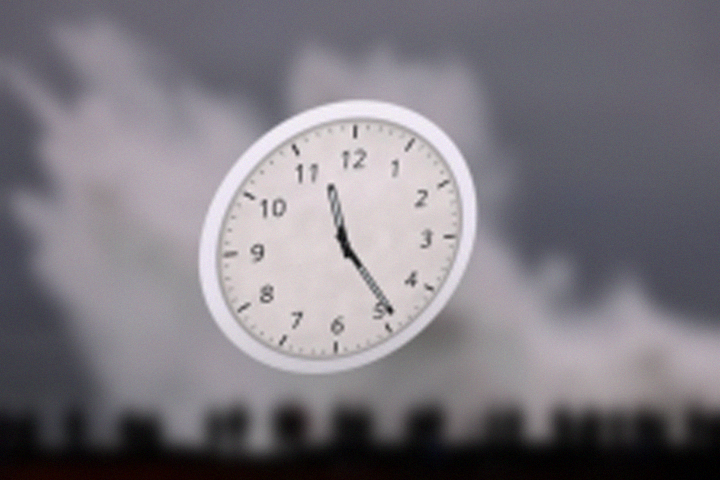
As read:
11.24
